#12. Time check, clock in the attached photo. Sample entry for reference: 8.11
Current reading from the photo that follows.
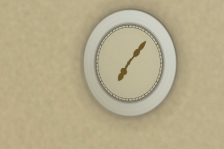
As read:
7.07
